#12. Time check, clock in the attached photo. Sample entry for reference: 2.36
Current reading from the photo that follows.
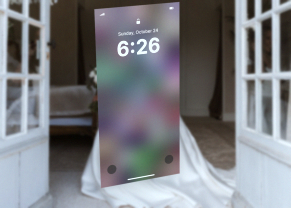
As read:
6.26
